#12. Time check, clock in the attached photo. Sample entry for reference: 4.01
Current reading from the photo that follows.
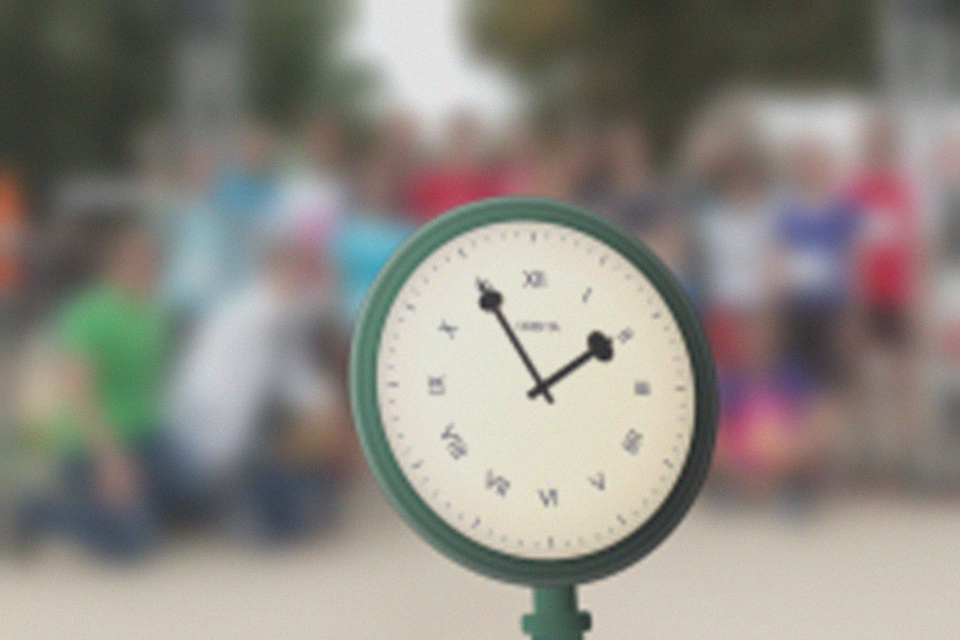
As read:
1.55
